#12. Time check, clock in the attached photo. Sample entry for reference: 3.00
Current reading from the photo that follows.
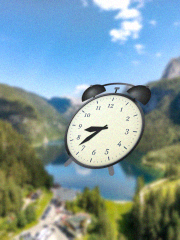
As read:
8.37
